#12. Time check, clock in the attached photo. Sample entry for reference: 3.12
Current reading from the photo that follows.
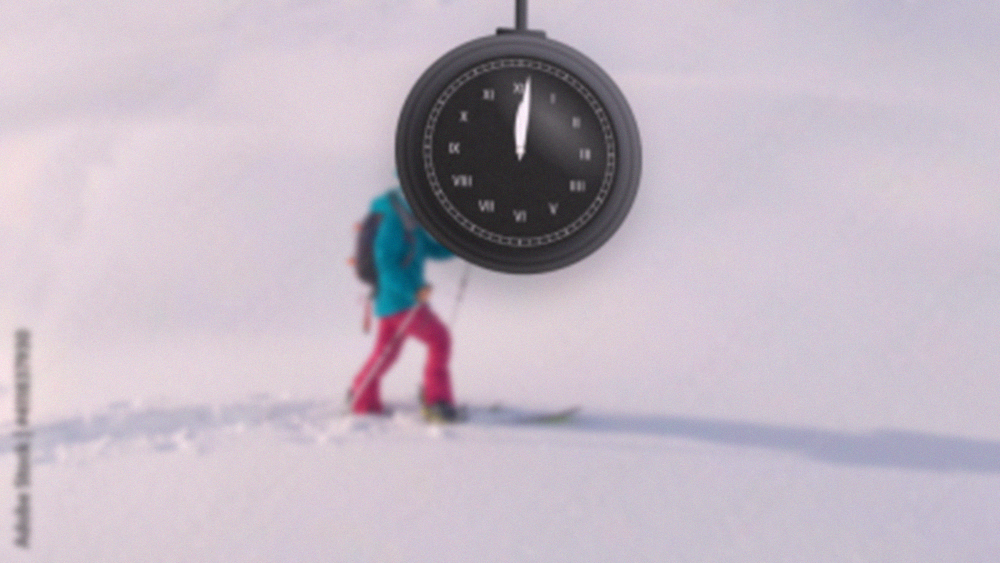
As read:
12.01
